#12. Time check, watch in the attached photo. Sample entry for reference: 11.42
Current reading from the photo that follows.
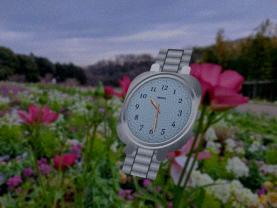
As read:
10.29
